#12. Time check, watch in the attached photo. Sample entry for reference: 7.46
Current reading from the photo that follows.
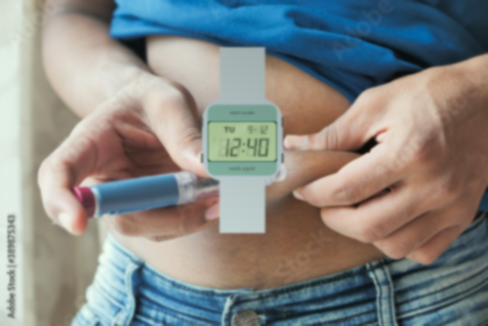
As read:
12.40
